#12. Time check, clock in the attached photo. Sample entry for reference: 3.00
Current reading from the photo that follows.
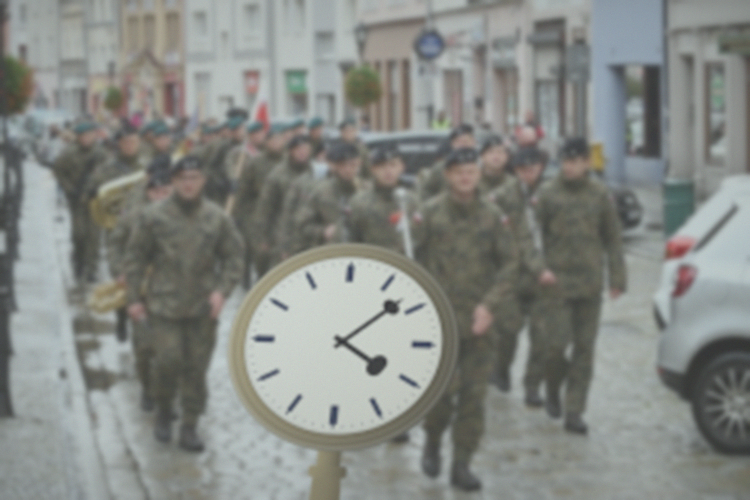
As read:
4.08
